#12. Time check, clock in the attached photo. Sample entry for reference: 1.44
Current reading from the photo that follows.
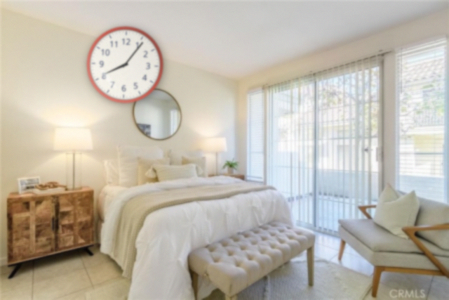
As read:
8.06
